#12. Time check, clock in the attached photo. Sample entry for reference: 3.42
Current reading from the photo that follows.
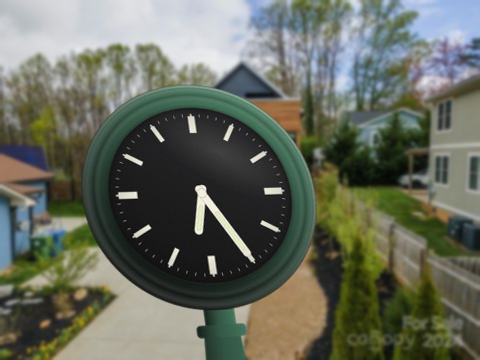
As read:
6.25
